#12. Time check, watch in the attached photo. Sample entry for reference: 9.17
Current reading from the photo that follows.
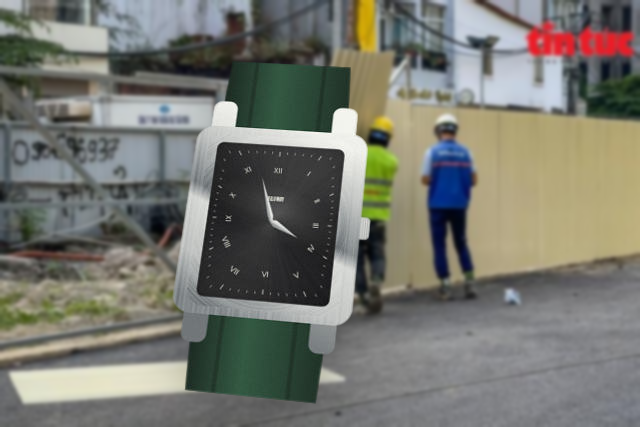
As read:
3.57
